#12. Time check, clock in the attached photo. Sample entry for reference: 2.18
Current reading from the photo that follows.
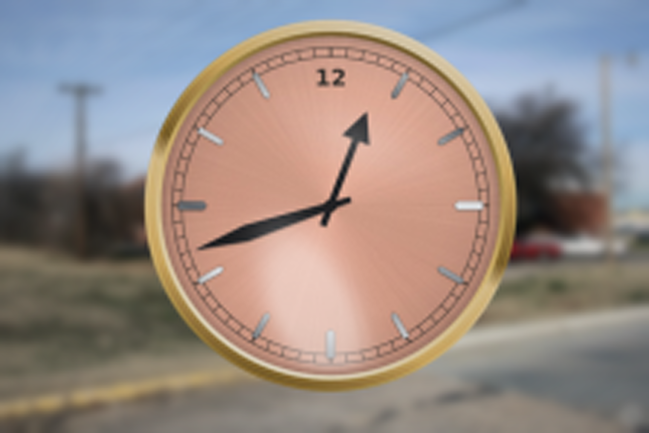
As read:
12.42
